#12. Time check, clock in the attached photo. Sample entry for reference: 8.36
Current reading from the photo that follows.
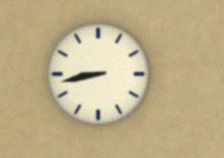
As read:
8.43
